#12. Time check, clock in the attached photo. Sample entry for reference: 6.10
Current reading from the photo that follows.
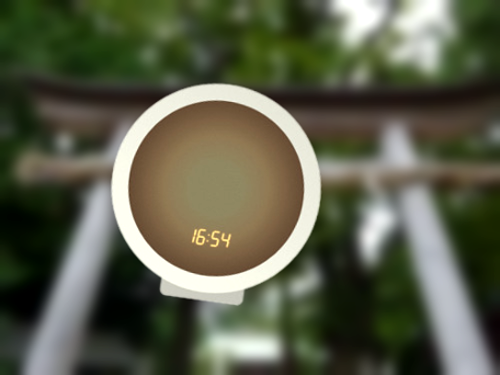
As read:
16.54
